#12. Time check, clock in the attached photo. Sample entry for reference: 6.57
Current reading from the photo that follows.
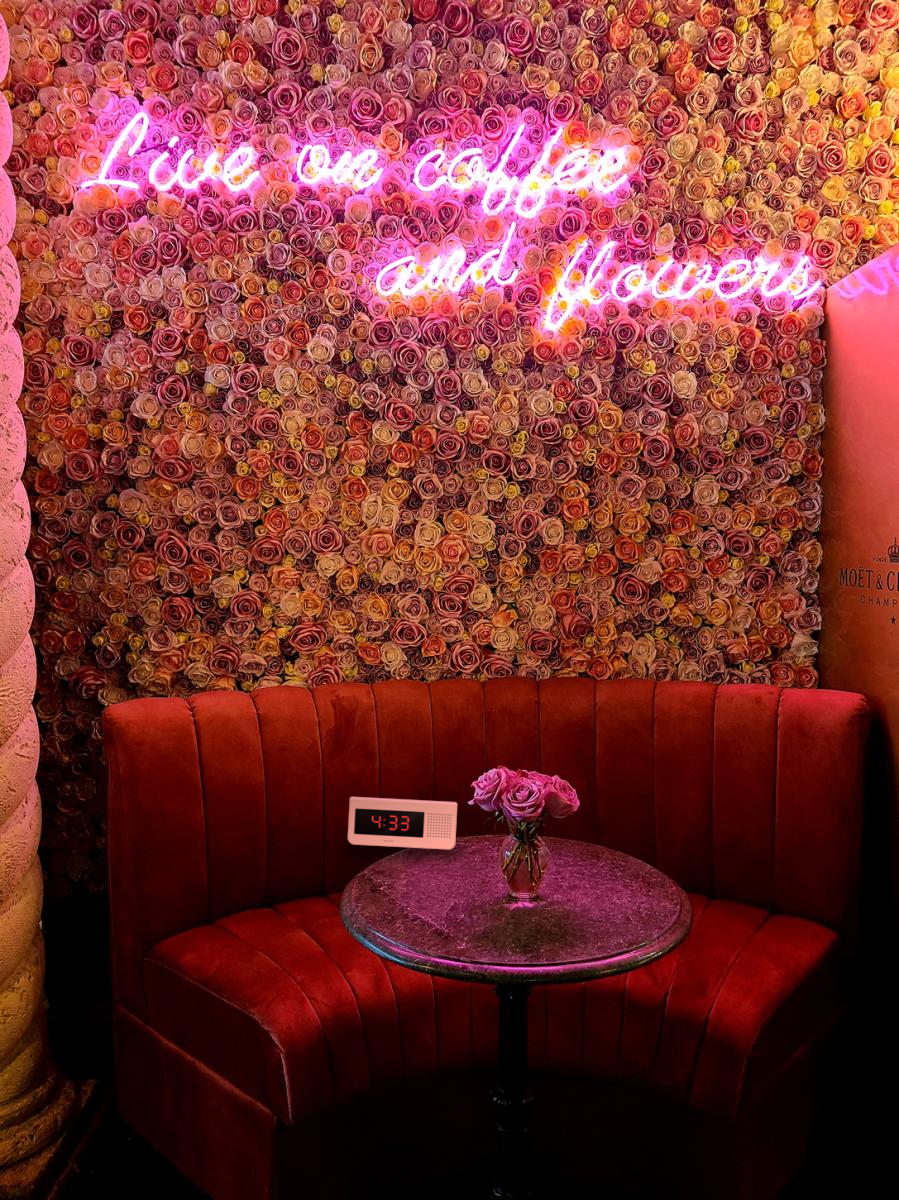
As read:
4.33
